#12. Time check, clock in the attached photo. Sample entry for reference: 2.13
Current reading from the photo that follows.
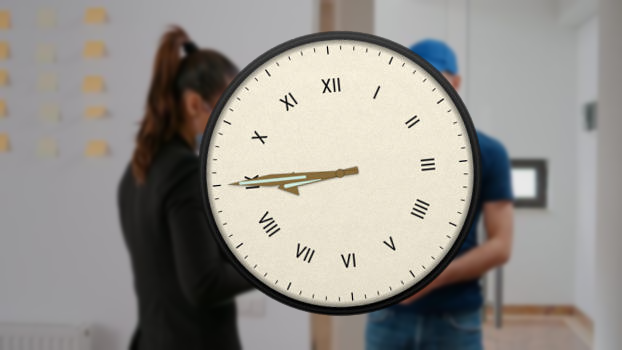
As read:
8.45
